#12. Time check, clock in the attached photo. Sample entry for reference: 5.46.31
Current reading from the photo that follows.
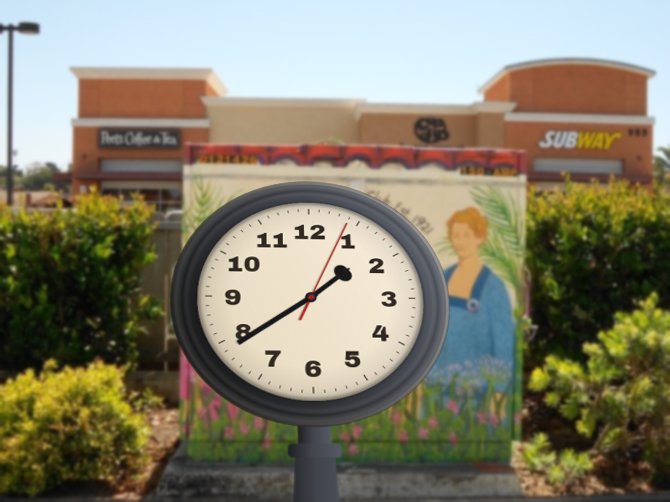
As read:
1.39.04
